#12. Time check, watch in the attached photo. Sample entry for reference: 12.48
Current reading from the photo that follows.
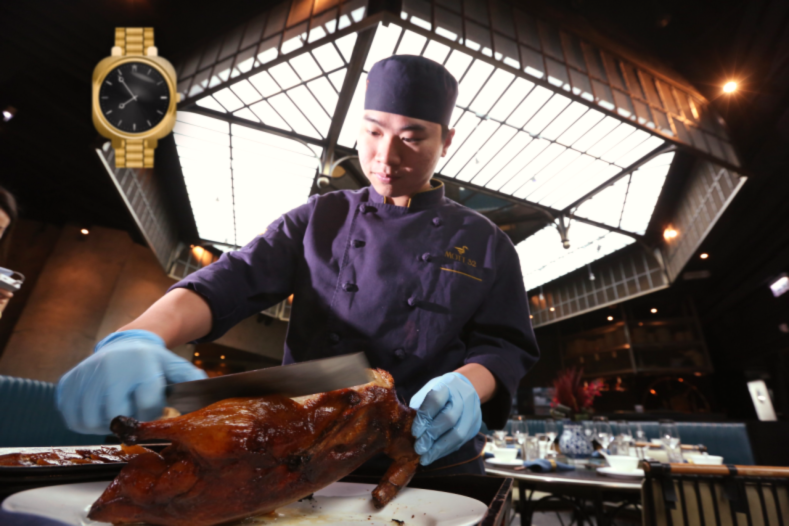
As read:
7.54
